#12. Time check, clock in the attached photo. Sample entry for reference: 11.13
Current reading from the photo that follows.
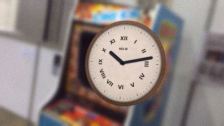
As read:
10.13
